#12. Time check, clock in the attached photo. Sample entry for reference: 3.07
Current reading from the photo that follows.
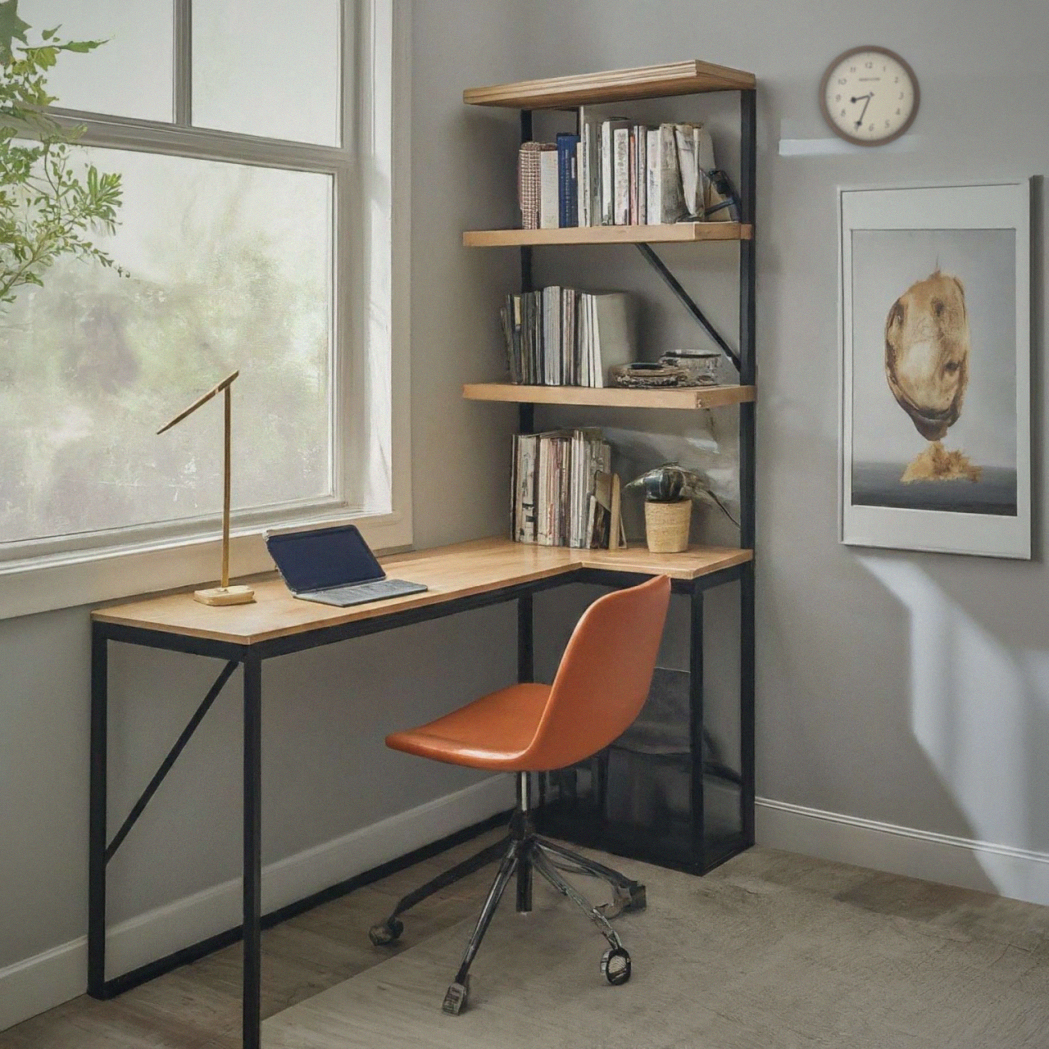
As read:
8.34
